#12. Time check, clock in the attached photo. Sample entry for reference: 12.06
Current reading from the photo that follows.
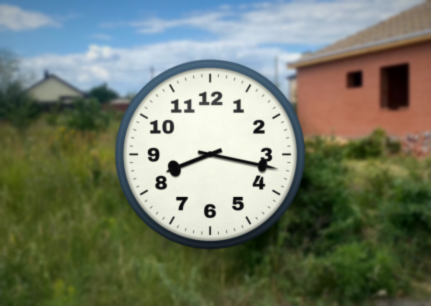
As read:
8.17
